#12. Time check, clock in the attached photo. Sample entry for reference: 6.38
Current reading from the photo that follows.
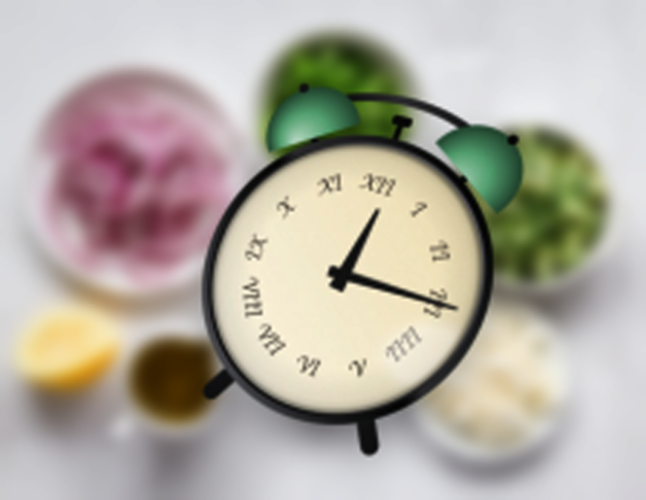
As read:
12.15
